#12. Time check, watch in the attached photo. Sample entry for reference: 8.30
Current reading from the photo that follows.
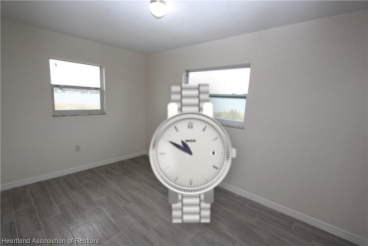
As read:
10.50
